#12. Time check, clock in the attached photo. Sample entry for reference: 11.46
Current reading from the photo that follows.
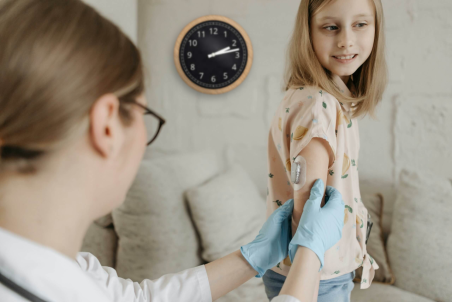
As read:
2.13
